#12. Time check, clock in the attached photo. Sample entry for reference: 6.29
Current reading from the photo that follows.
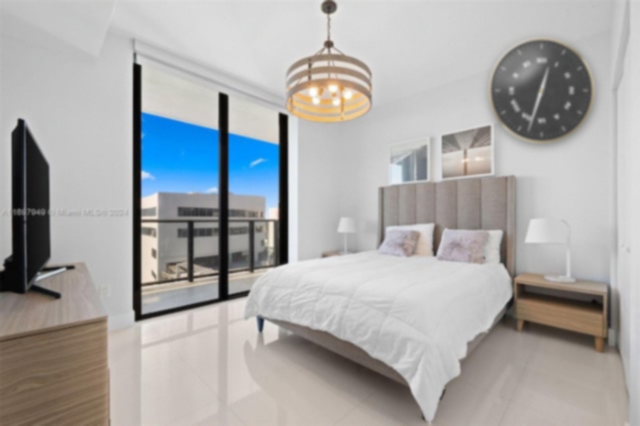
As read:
12.33
